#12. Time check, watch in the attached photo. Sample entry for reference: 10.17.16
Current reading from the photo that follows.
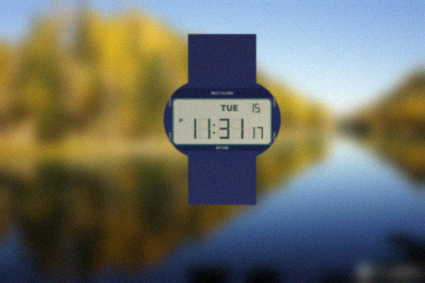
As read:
11.31.17
